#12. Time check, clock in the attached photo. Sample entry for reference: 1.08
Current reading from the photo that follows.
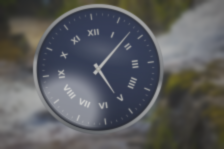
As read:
5.08
